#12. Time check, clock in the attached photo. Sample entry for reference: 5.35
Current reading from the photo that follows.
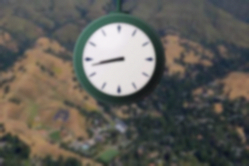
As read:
8.43
